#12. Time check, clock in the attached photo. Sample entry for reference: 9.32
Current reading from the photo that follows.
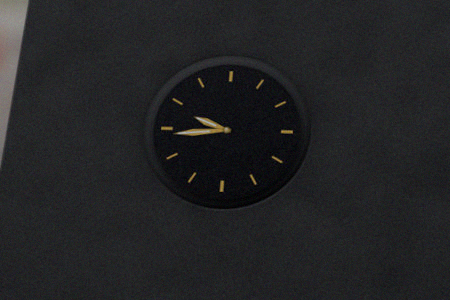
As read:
9.44
